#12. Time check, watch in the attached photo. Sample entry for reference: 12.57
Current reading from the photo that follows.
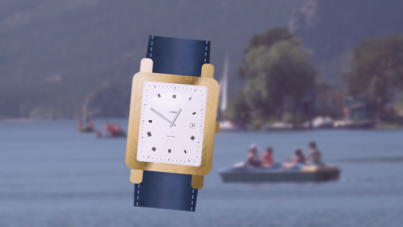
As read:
12.50
